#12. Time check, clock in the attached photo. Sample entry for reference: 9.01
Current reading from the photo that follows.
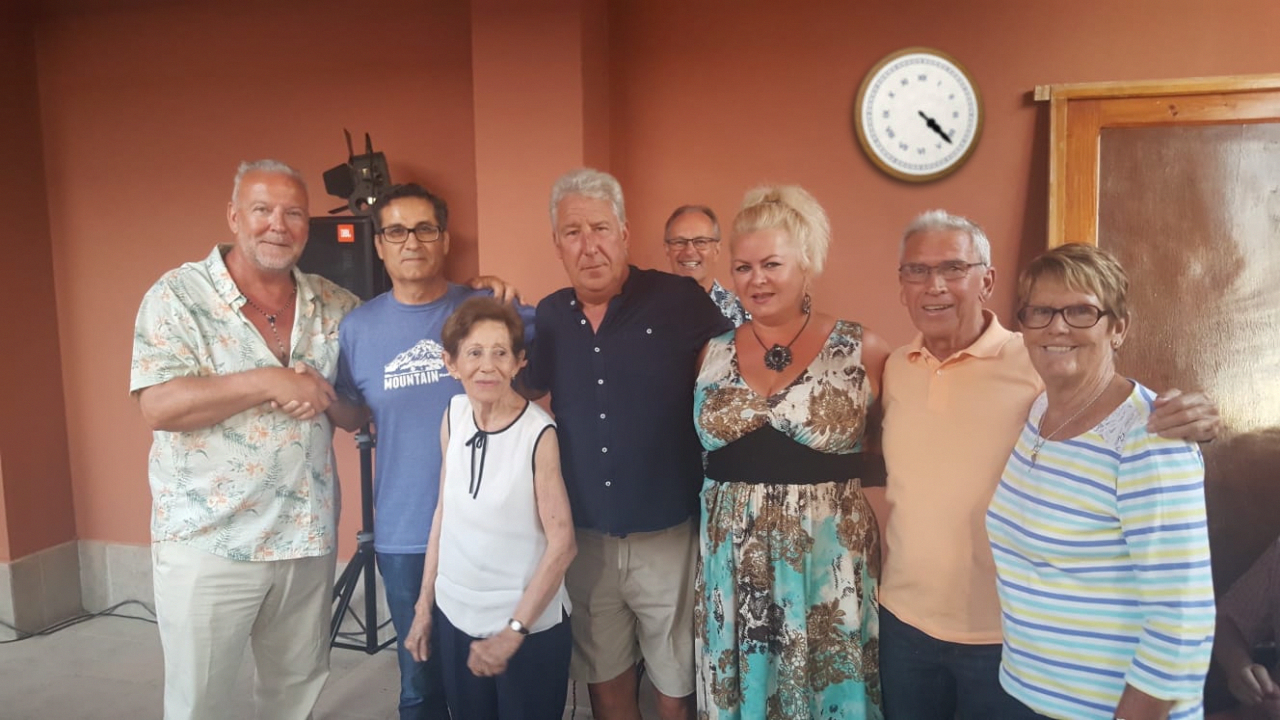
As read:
4.22
